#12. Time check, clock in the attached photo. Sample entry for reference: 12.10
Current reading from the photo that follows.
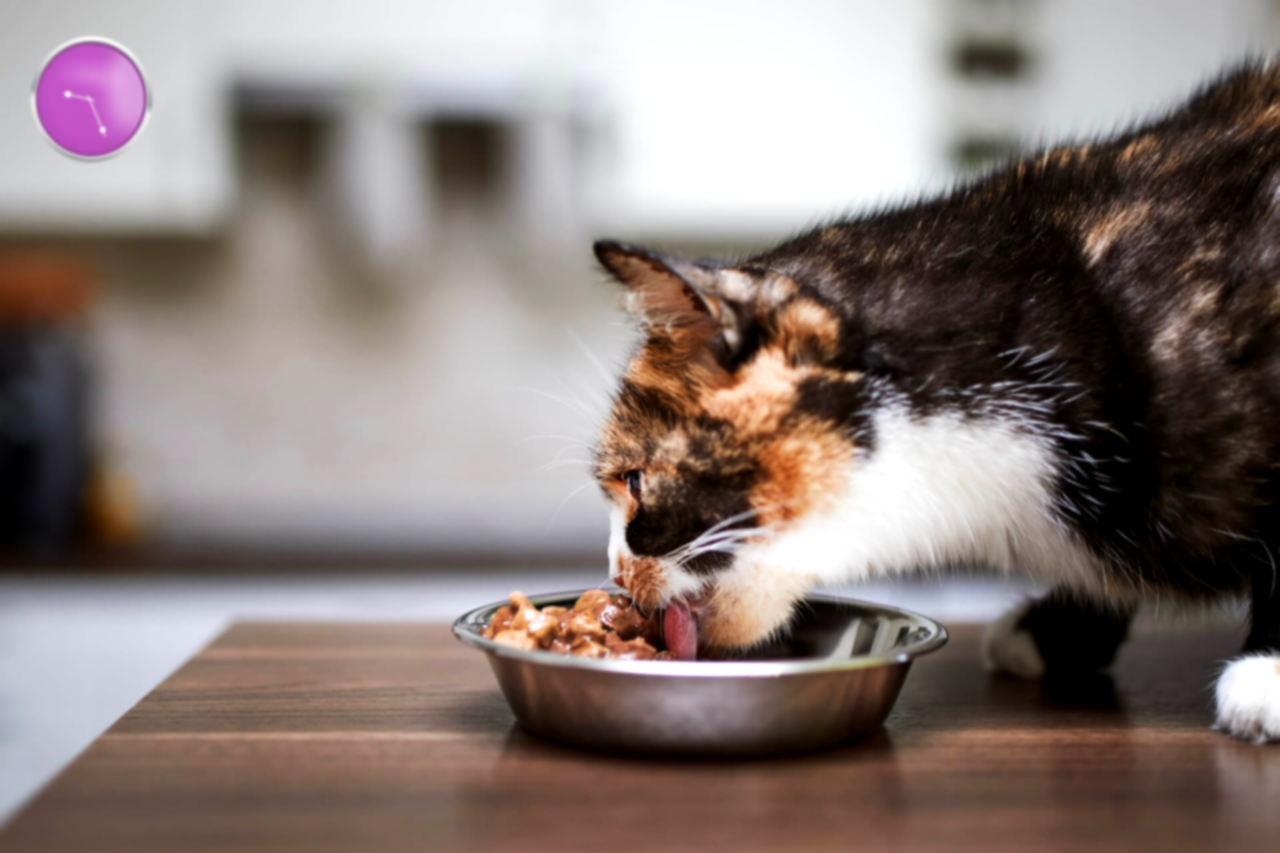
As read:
9.26
